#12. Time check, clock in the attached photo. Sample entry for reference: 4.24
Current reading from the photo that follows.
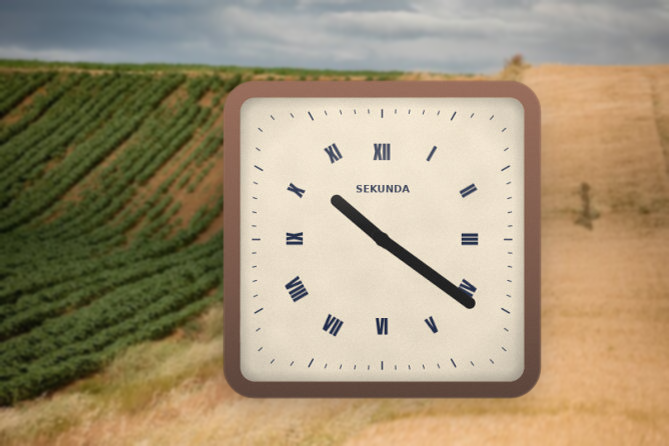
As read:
10.21
